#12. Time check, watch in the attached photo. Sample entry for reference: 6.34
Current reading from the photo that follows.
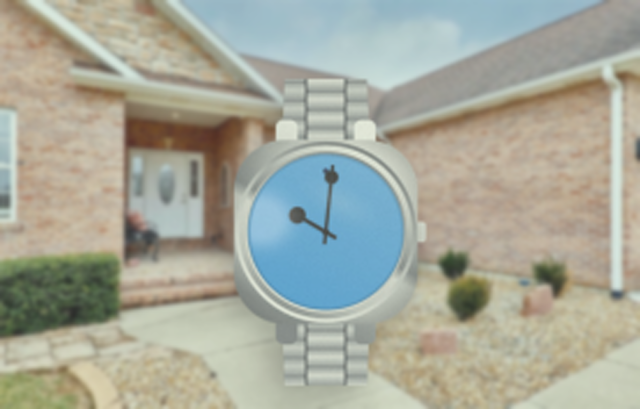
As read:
10.01
